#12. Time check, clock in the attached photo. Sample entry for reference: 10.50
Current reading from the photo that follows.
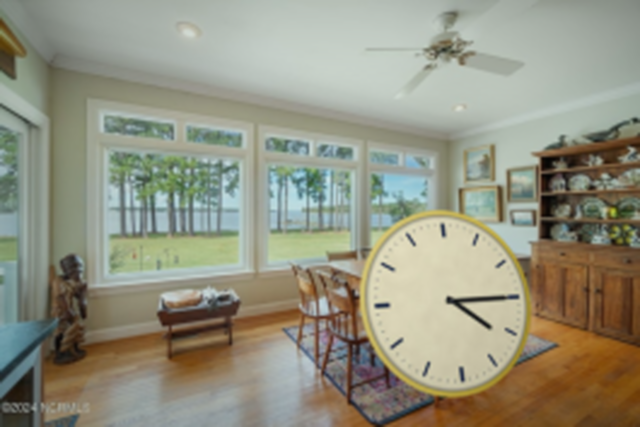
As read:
4.15
